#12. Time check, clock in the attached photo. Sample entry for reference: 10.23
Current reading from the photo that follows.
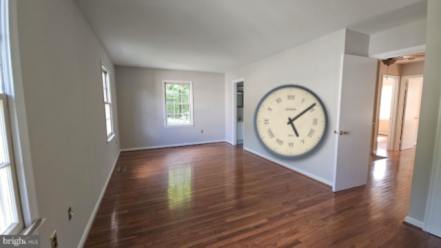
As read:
5.09
